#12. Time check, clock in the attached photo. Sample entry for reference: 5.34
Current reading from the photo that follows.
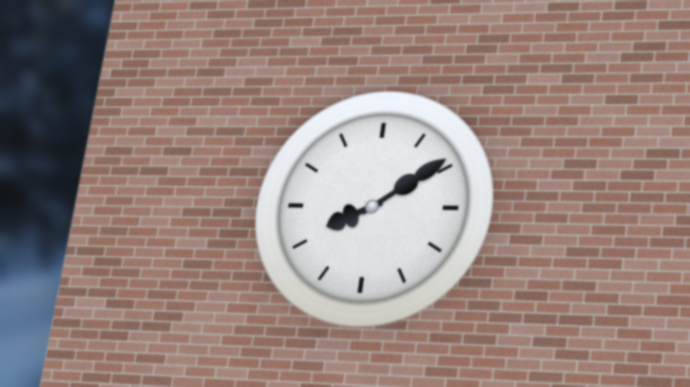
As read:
8.09
